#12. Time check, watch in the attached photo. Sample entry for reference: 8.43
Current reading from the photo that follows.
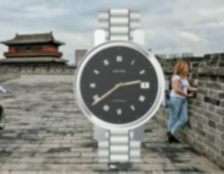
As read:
2.39
